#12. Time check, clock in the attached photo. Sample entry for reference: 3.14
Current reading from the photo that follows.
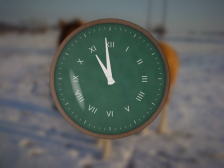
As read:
10.59
